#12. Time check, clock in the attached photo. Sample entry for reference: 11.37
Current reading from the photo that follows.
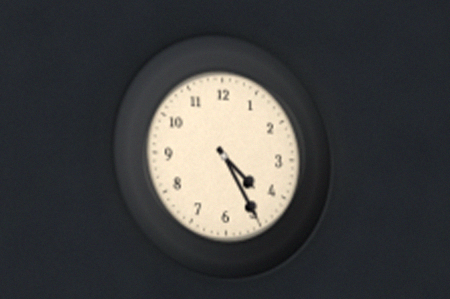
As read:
4.25
